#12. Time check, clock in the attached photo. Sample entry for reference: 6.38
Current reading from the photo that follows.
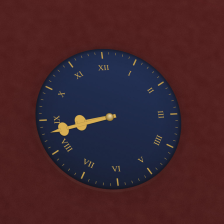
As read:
8.43
